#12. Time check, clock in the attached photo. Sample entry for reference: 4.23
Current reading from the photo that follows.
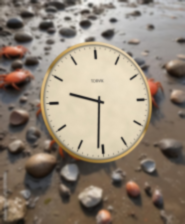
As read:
9.31
